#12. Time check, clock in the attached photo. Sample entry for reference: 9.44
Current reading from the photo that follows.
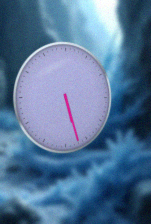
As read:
5.27
